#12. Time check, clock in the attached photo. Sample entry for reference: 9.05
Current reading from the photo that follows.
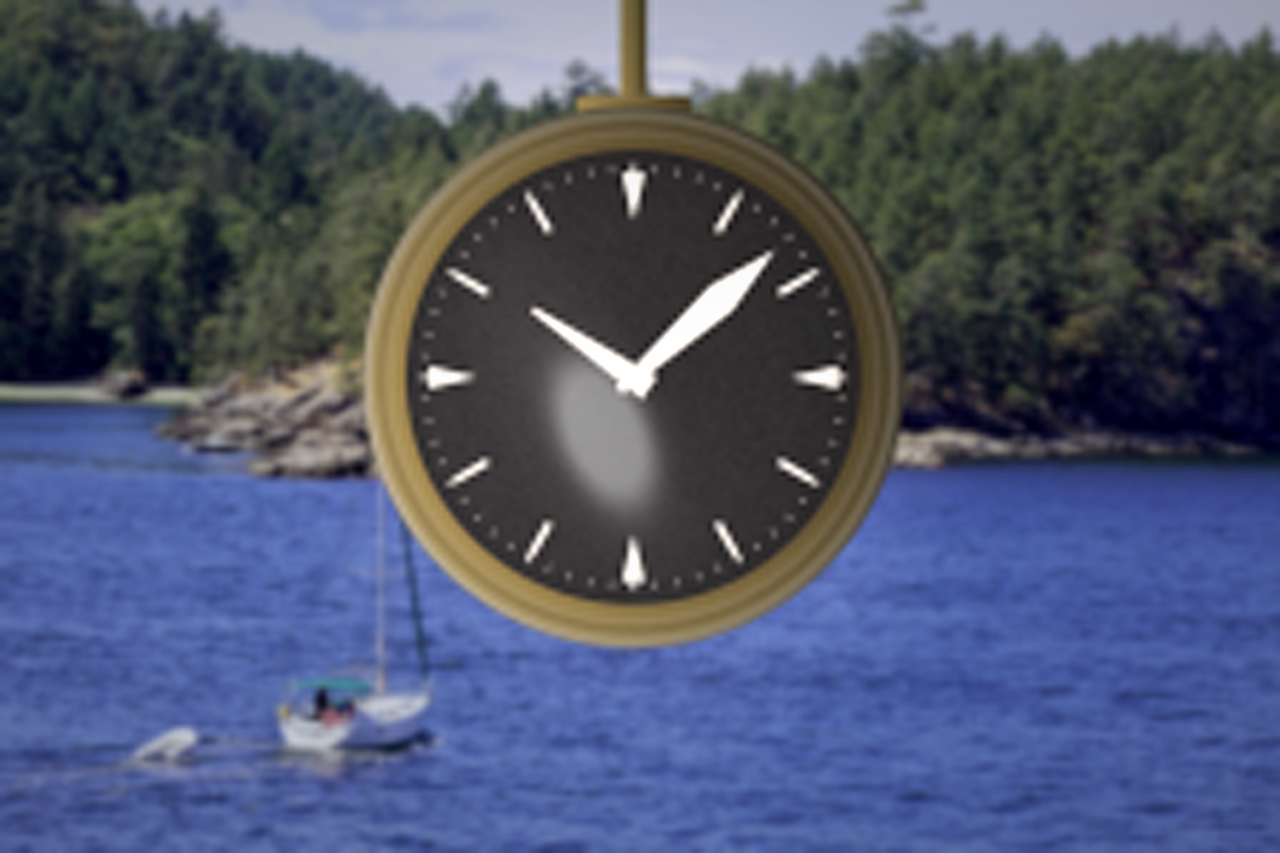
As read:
10.08
